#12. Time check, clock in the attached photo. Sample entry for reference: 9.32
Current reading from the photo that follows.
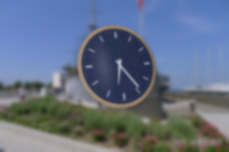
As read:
6.24
